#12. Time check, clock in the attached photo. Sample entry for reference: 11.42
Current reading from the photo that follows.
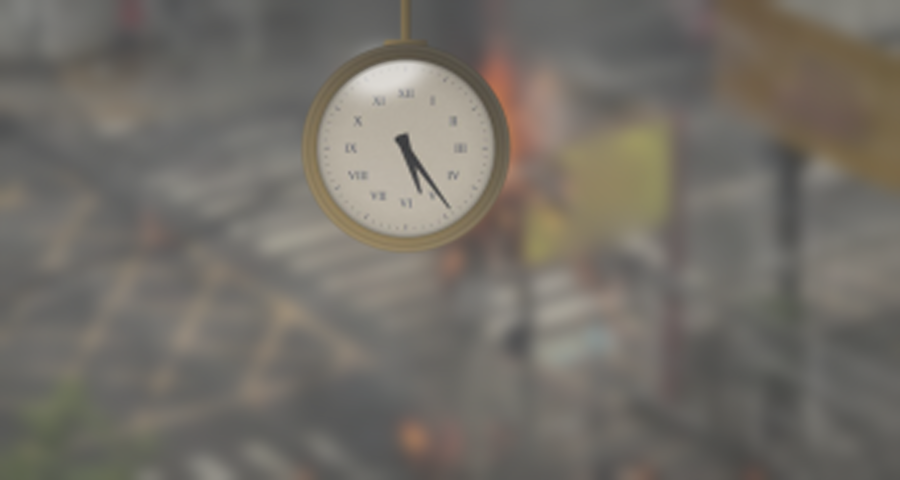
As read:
5.24
